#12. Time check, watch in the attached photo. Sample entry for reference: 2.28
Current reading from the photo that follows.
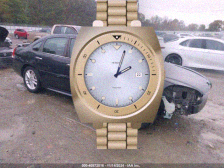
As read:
2.03
